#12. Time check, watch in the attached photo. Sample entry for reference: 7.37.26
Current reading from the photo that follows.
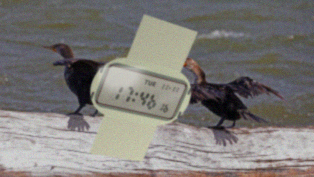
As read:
17.46.16
